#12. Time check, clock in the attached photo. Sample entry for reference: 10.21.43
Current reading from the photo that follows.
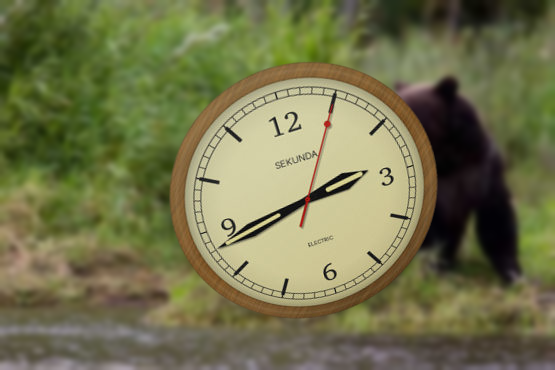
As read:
2.43.05
